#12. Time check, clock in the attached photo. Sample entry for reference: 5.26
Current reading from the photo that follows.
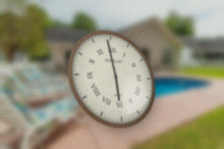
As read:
5.59
